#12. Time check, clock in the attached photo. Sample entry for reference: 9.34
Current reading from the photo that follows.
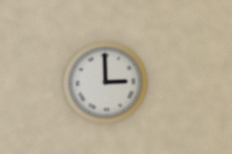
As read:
3.00
